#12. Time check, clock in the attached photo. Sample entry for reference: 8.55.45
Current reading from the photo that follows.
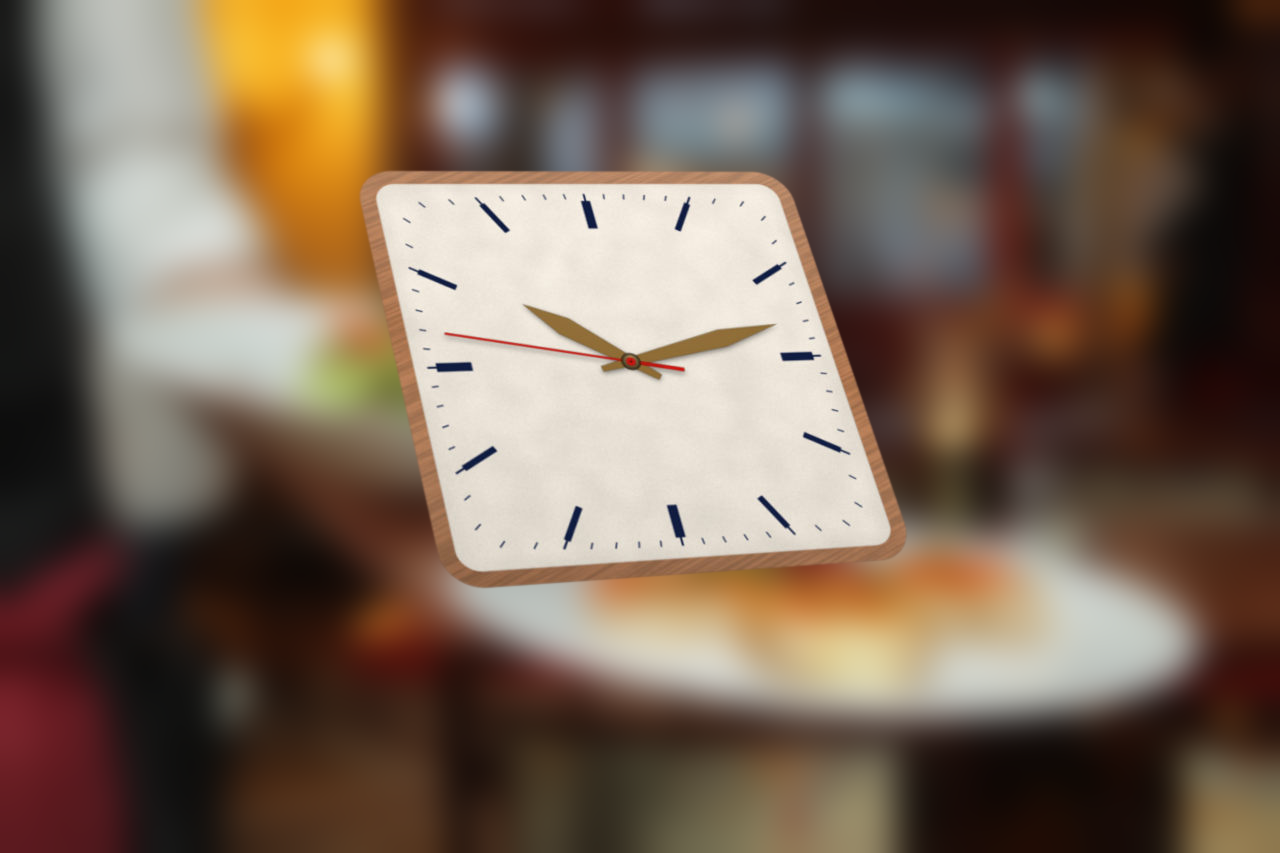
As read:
10.12.47
